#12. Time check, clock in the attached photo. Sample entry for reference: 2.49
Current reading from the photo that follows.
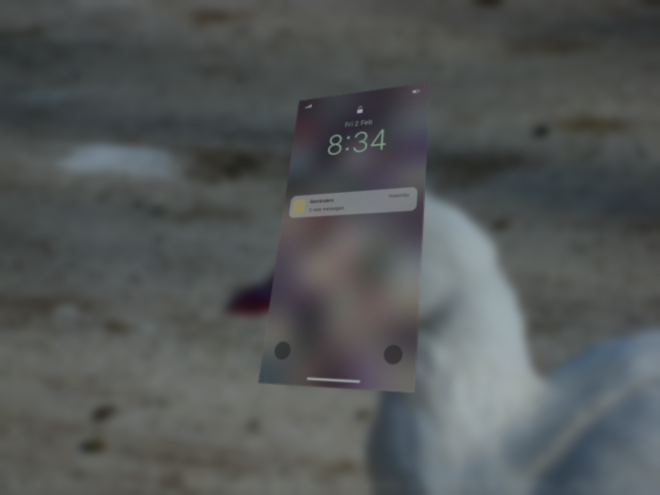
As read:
8.34
